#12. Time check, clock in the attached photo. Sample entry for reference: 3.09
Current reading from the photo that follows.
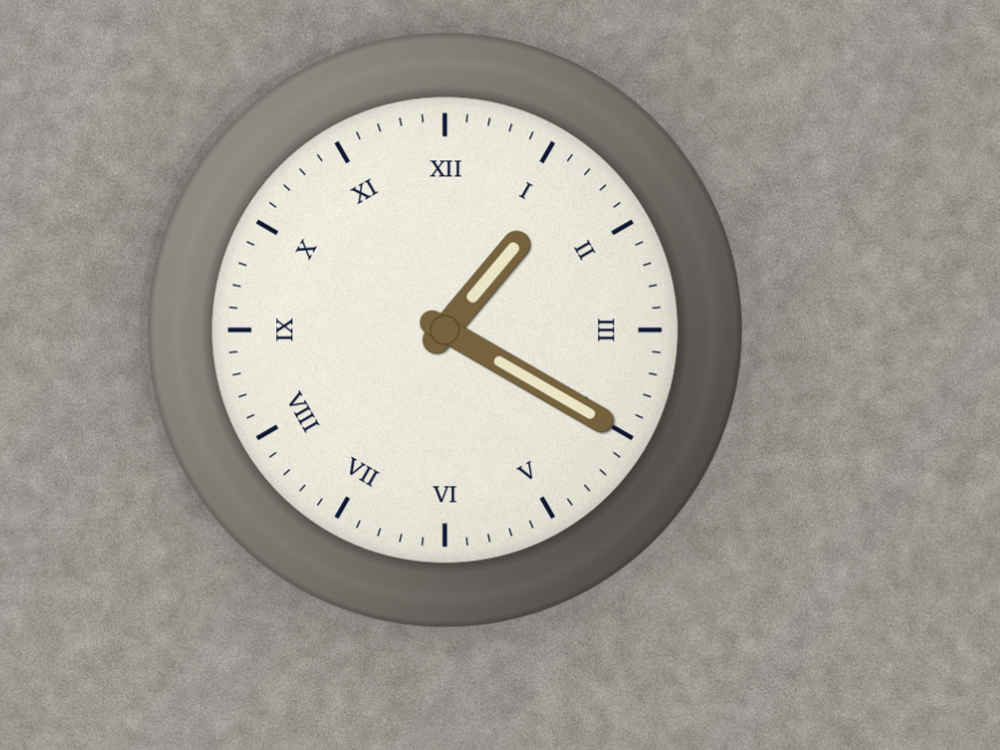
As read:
1.20
